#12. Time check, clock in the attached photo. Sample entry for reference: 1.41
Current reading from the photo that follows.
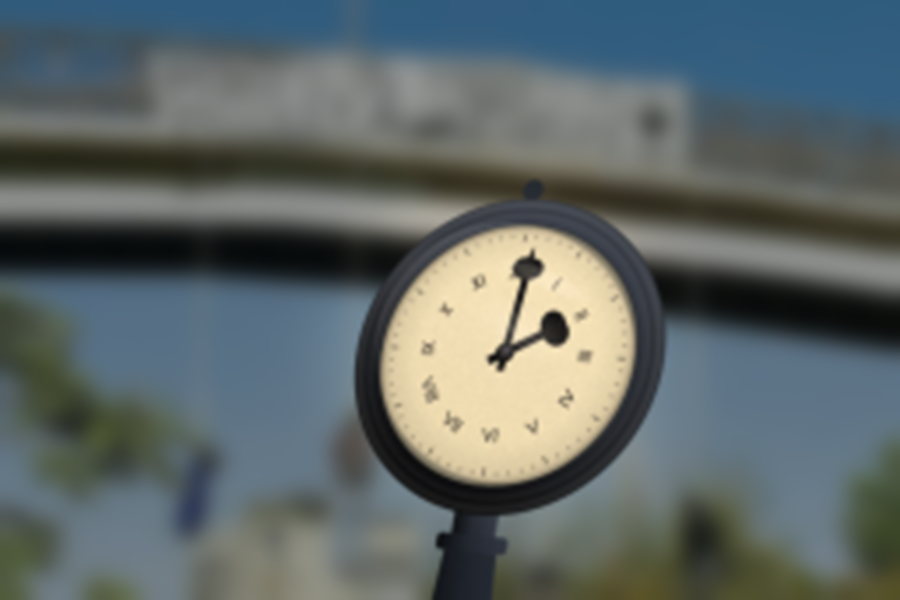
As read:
2.01
